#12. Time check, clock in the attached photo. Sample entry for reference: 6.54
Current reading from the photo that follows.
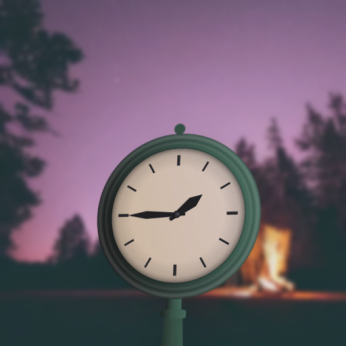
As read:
1.45
